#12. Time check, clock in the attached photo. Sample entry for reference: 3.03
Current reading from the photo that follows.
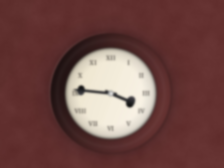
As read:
3.46
